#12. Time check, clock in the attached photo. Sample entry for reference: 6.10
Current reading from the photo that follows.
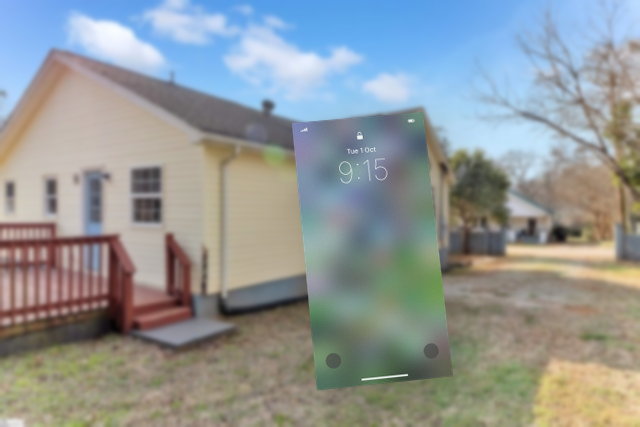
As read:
9.15
